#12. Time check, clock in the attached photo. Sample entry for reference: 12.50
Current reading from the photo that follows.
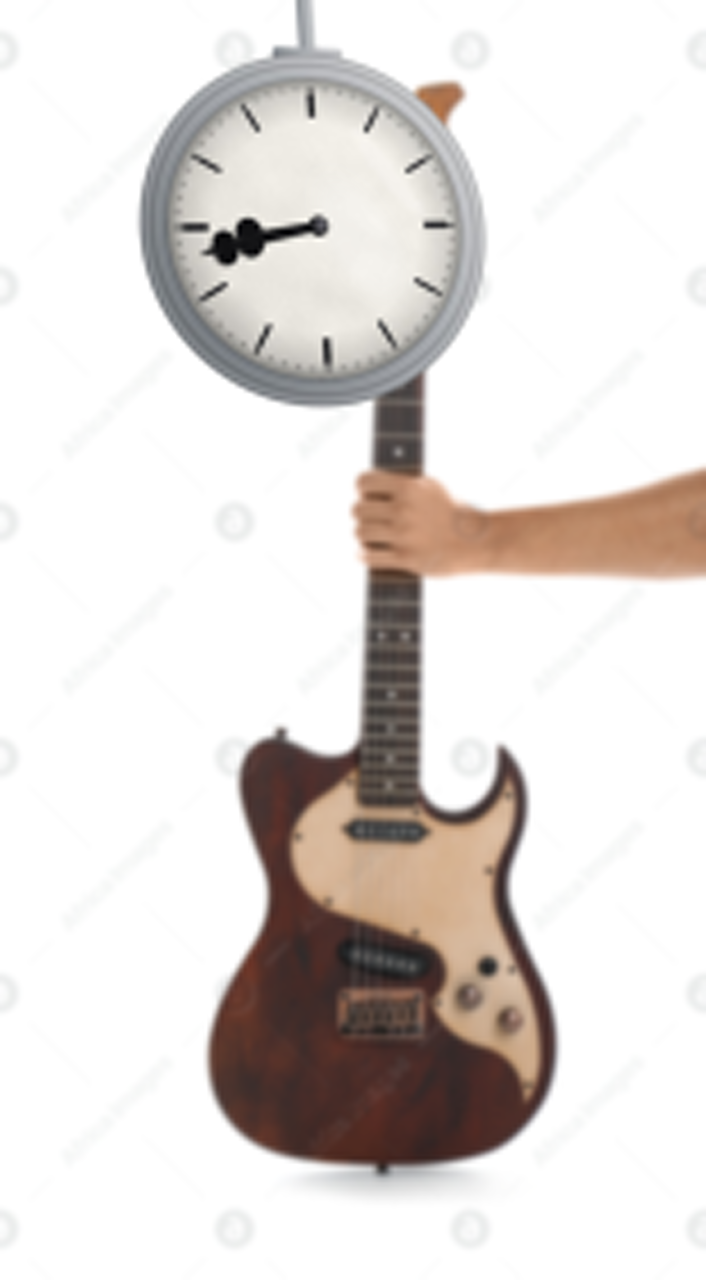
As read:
8.43
